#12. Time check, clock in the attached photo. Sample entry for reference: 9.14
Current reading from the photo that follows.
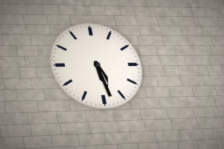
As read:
5.28
